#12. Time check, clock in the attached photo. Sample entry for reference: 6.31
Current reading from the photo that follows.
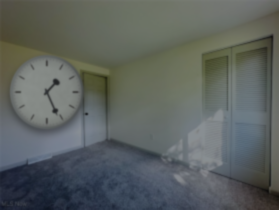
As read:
1.26
